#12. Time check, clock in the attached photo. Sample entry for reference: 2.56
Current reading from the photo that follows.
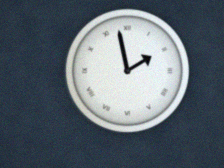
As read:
1.58
